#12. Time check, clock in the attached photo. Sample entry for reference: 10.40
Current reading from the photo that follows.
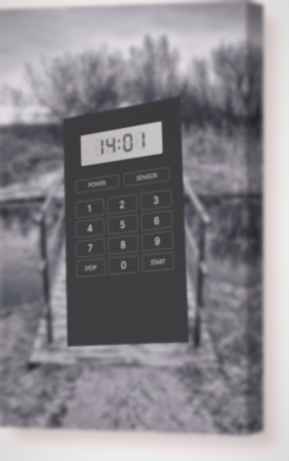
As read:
14.01
